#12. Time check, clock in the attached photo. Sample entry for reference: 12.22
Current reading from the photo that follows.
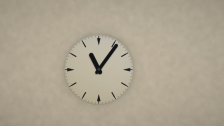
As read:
11.06
